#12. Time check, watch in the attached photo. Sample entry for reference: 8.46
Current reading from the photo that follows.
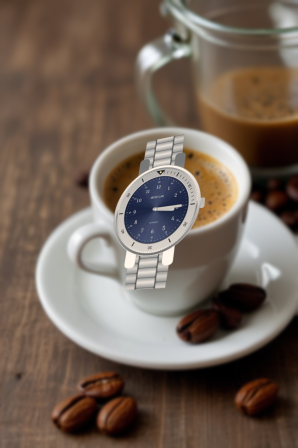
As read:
3.15
